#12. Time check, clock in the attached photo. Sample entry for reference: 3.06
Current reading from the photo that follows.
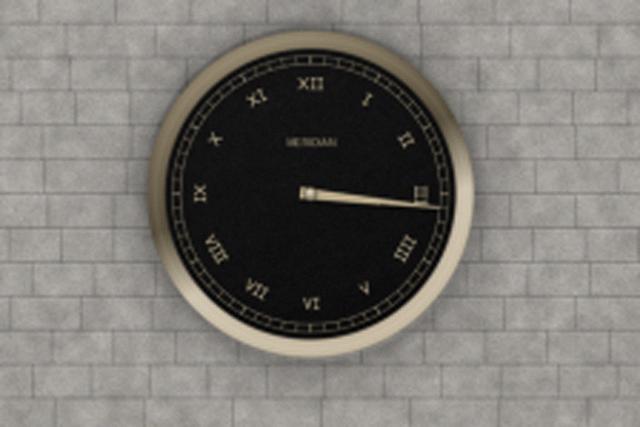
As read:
3.16
